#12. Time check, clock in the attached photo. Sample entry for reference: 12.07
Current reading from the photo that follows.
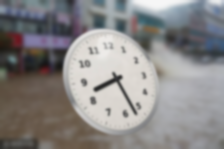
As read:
8.27
